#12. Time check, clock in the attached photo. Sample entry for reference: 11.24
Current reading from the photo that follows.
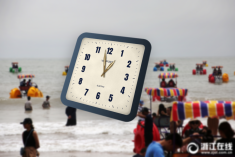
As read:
12.58
